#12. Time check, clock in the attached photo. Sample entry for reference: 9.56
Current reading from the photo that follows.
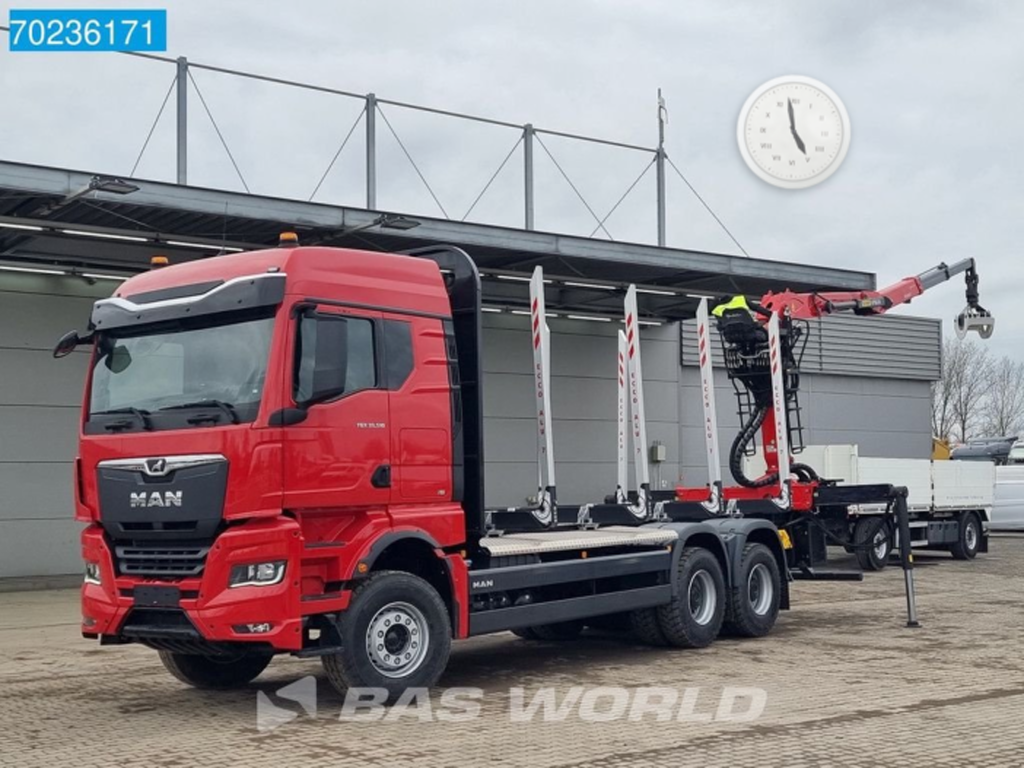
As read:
4.58
